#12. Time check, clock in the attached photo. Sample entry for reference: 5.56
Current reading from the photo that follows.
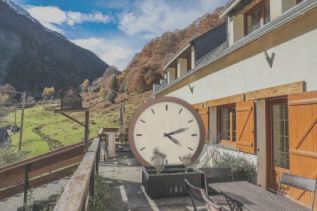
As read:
4.12
